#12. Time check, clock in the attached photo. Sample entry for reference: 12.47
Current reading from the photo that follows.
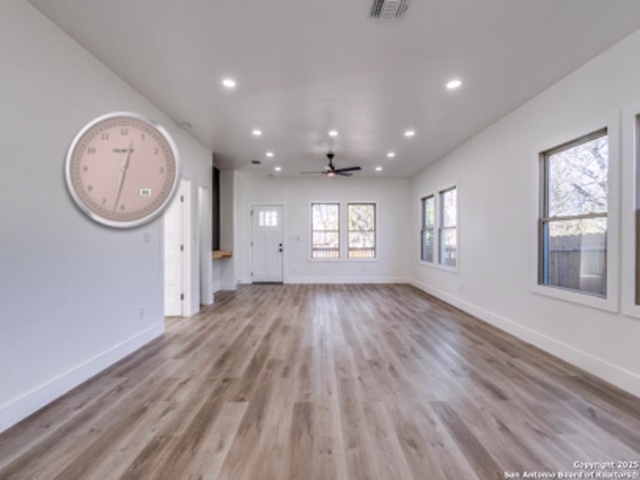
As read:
12.32
